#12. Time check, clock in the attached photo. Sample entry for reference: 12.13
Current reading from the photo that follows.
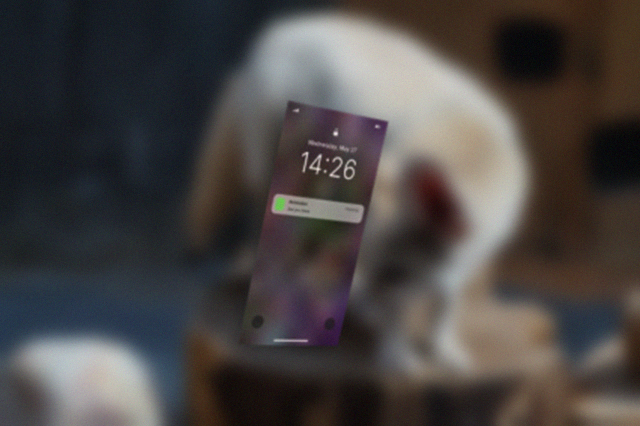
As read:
14.26
